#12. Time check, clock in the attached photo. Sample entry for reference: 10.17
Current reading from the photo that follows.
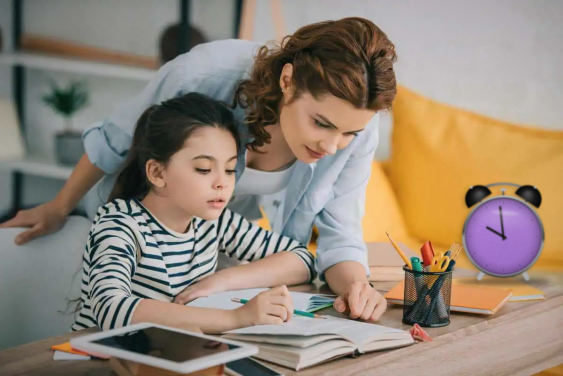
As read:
9.59
